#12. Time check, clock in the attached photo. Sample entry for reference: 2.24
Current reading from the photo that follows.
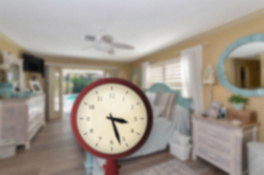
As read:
3.27
